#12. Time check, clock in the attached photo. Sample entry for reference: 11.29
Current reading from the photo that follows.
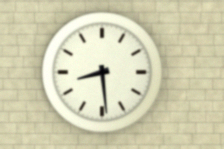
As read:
8.29
